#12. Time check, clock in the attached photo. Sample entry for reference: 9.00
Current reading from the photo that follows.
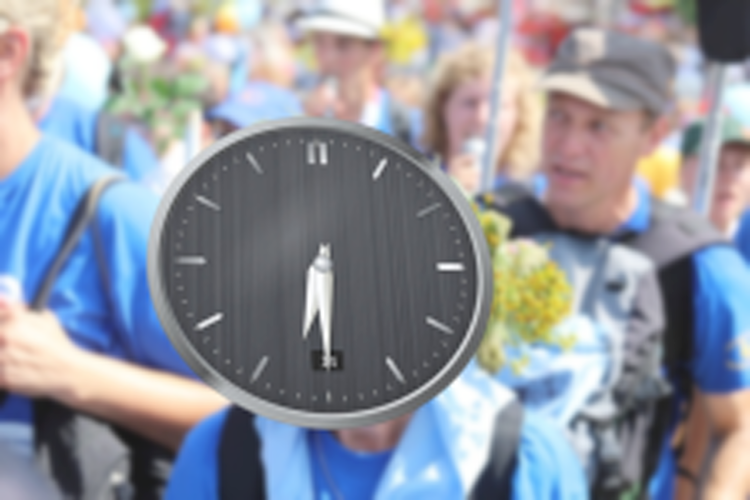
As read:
6.30
